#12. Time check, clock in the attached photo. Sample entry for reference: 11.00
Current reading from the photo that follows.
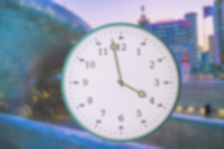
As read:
3.58
